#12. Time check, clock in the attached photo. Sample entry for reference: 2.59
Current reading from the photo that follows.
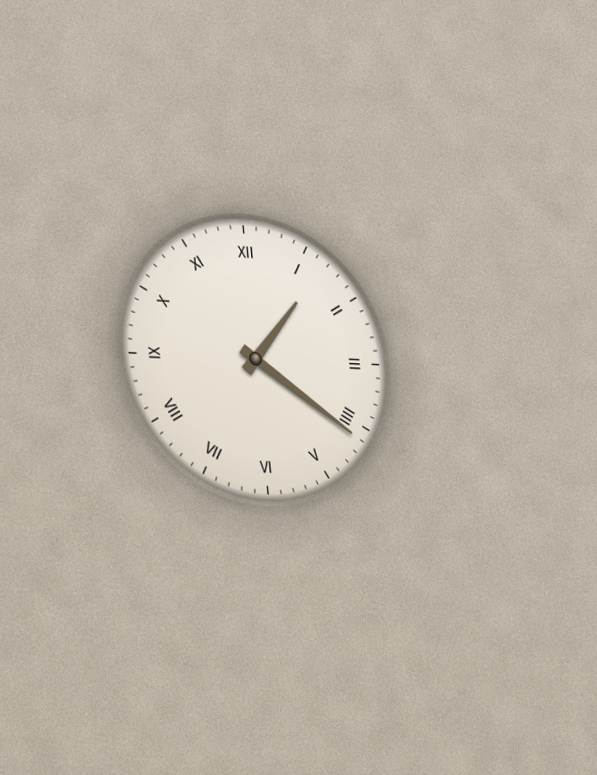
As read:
1.21
